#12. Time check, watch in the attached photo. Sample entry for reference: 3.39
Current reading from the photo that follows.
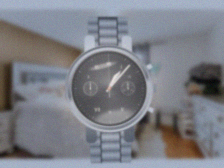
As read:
1.07
